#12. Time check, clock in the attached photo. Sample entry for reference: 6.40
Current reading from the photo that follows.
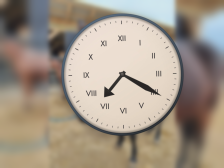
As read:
7.20
